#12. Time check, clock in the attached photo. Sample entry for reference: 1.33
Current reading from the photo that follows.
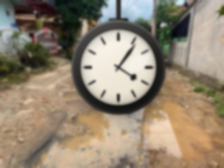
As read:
4.06
